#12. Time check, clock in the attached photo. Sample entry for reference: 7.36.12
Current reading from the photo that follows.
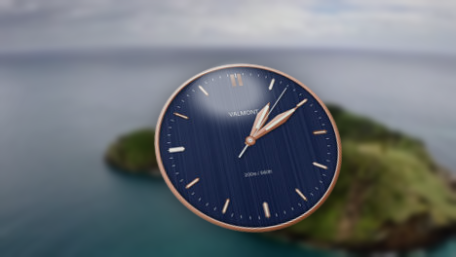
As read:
1.10.07
